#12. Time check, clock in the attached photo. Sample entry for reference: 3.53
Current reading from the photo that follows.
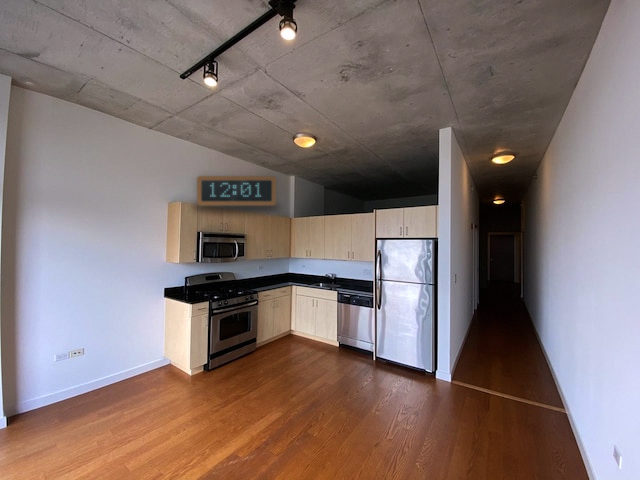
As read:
12.01
